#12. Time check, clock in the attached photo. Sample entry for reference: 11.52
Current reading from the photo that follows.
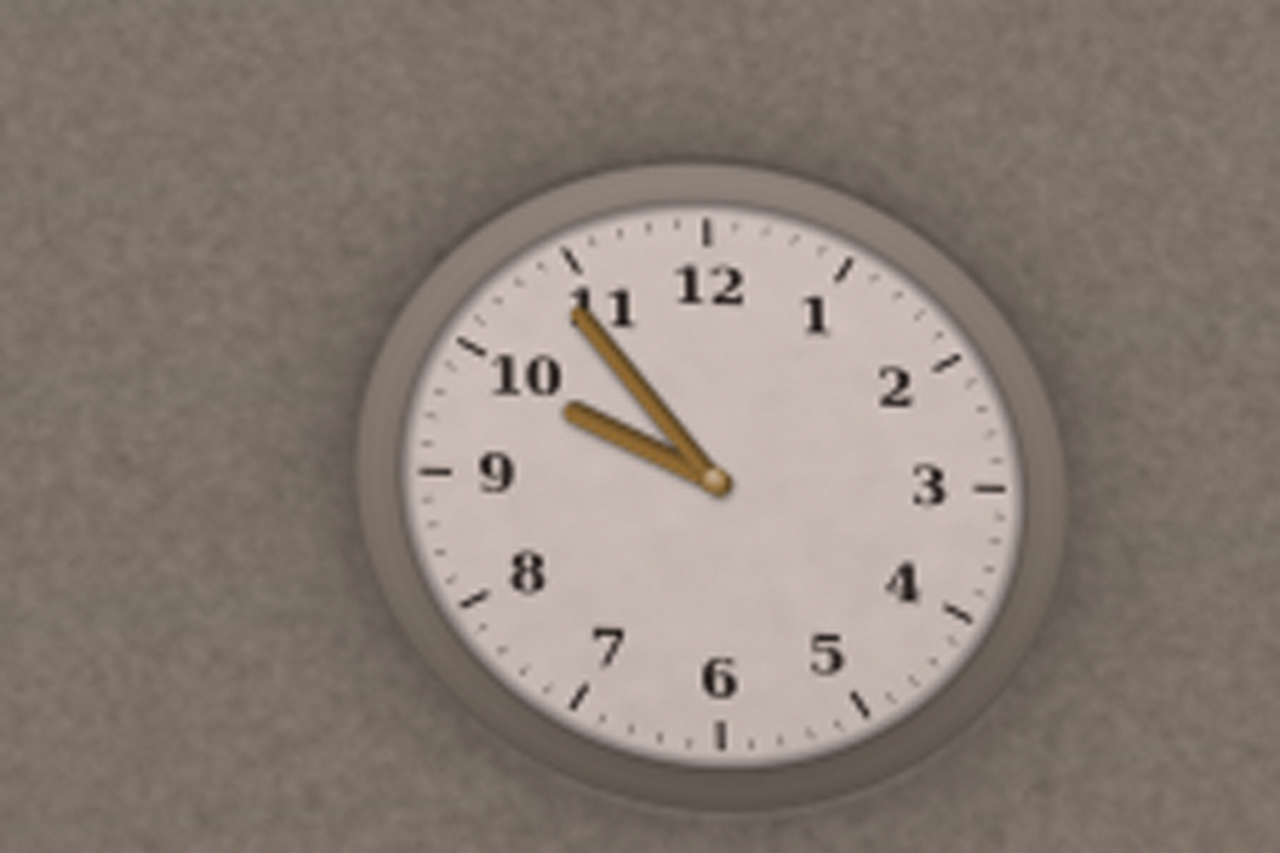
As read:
9.54
